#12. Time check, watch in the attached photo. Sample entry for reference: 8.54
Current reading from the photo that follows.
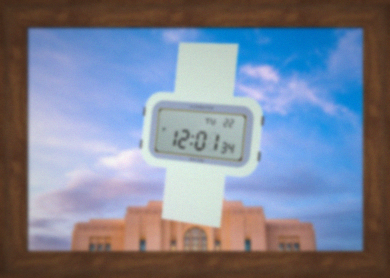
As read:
12.01
